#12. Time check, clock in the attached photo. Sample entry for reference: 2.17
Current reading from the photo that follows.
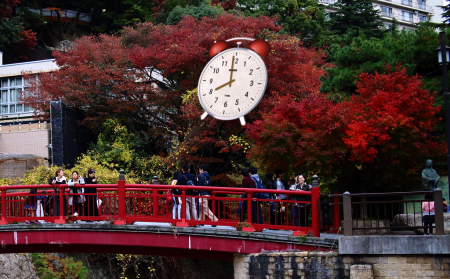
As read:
7.59
